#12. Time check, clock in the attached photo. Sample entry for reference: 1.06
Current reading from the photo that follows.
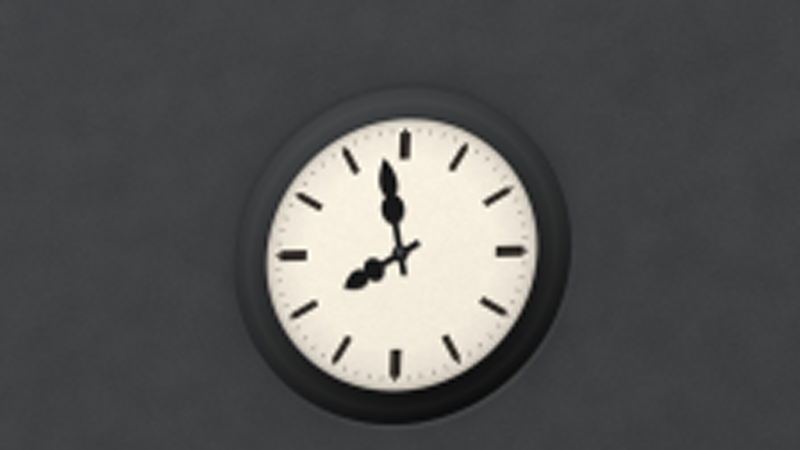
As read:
7.58
